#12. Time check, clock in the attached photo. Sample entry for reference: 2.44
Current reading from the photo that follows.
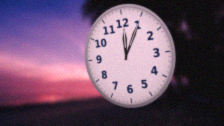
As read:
12.05
